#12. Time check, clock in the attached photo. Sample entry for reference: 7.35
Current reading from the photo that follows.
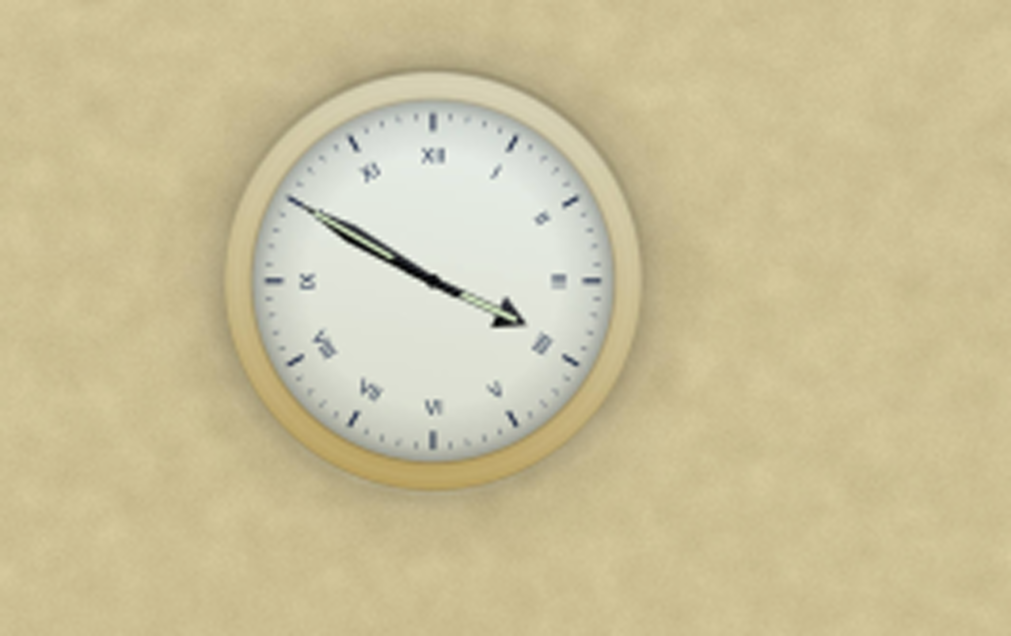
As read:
3.50
